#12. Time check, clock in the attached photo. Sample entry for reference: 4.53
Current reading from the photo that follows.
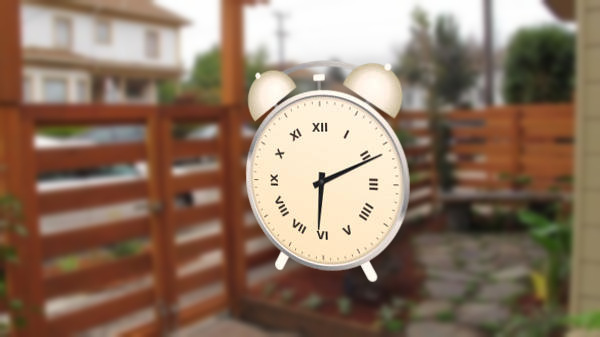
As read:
6.11
